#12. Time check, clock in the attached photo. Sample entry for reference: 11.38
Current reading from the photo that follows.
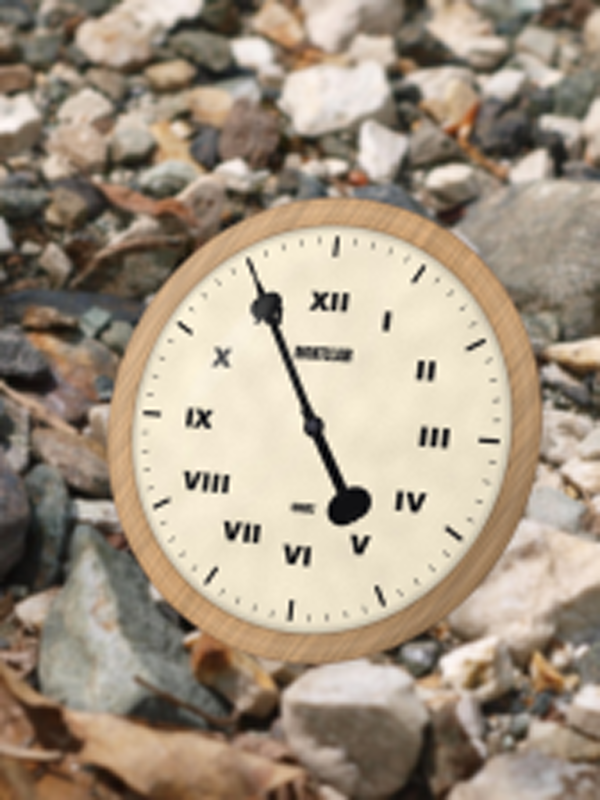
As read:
4.55
